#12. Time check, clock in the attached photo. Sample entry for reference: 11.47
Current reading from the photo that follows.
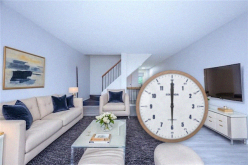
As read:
6.00
